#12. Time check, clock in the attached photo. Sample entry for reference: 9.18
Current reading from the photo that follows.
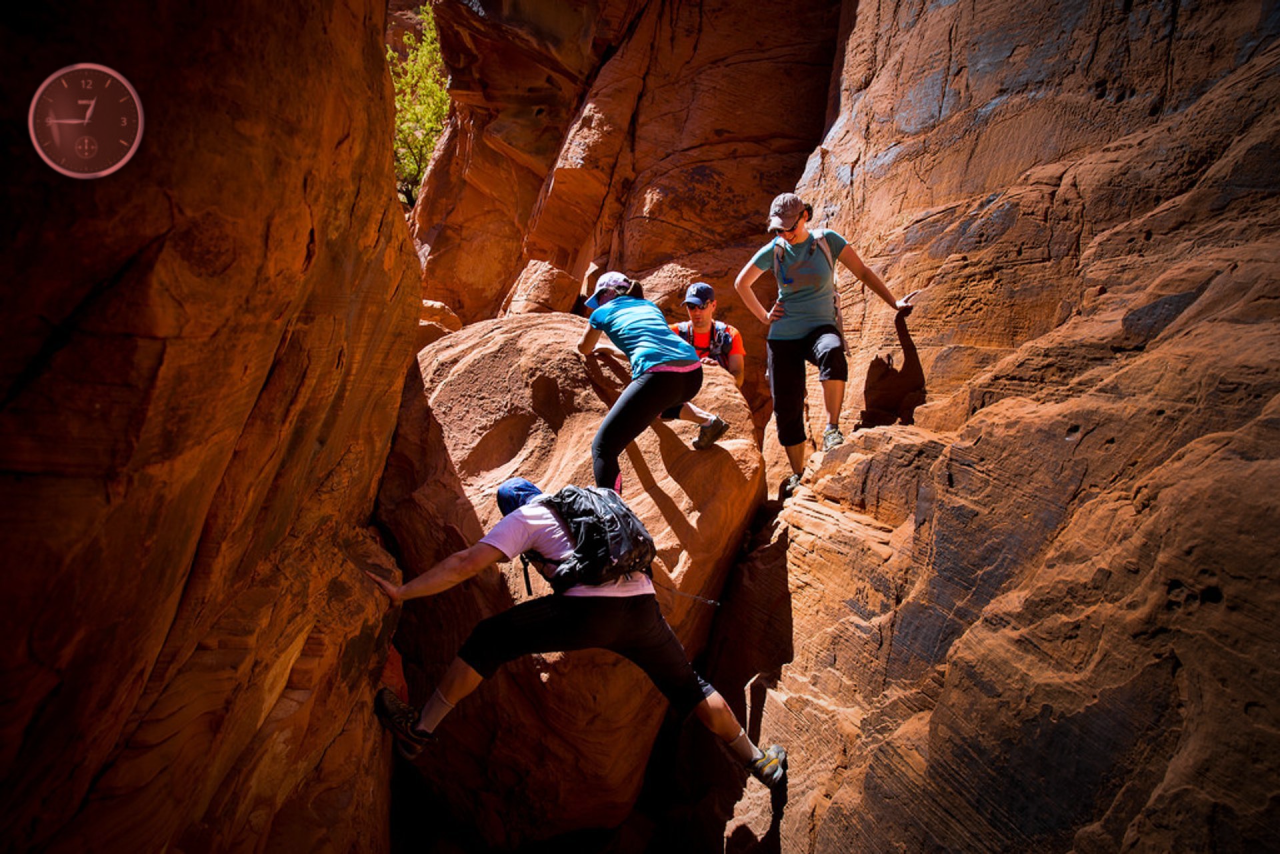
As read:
12.45
